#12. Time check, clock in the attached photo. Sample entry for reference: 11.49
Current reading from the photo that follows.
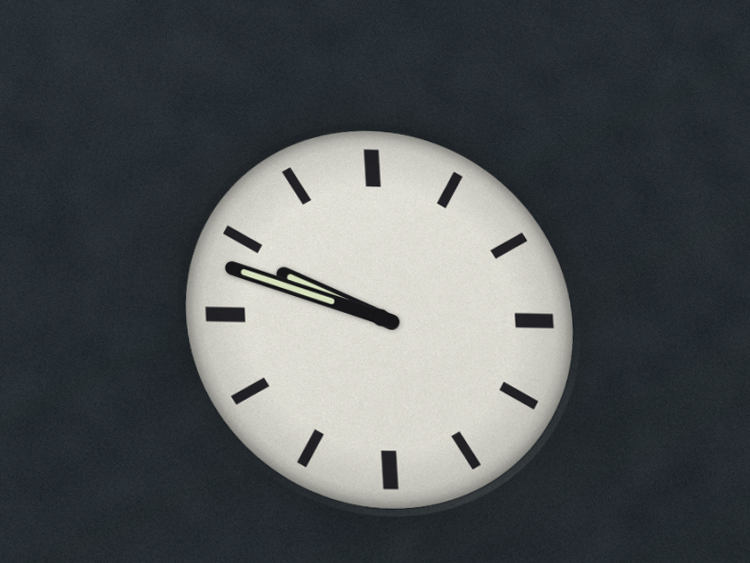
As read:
9.48
